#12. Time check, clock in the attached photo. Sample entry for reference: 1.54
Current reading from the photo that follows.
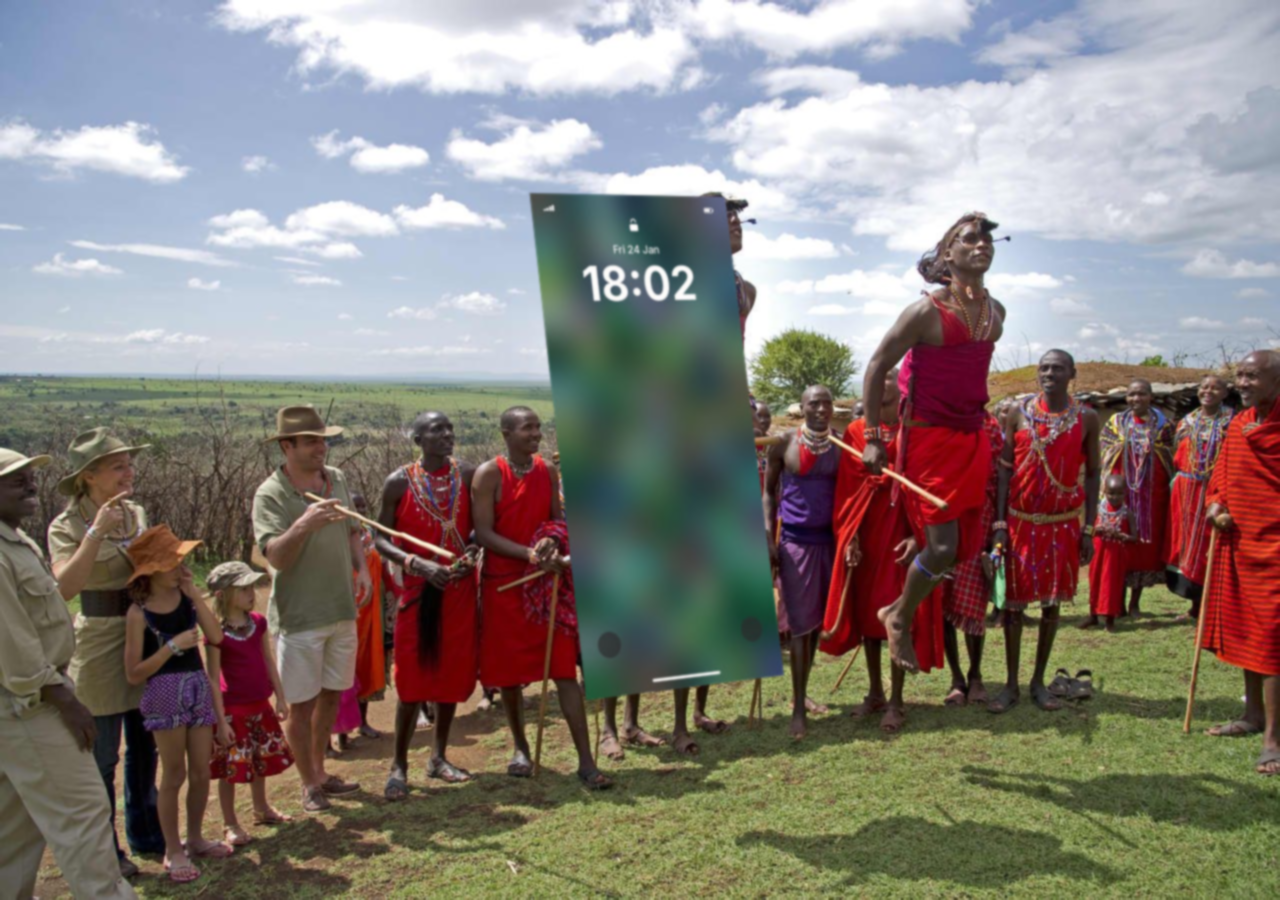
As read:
18.02
